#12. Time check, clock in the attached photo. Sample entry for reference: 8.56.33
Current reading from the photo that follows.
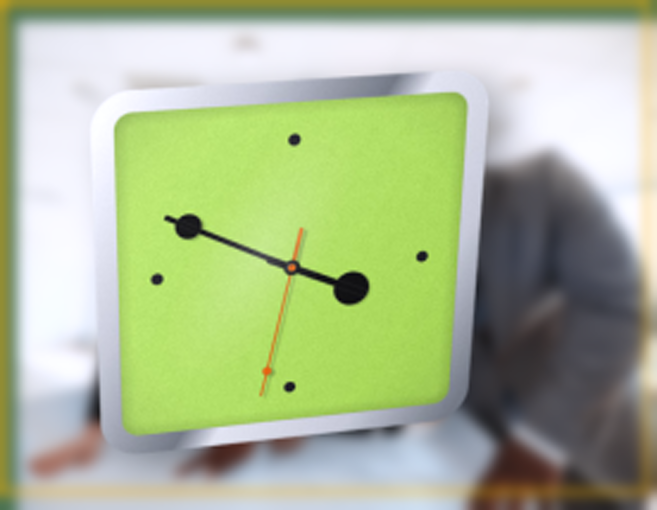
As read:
3.49.32
